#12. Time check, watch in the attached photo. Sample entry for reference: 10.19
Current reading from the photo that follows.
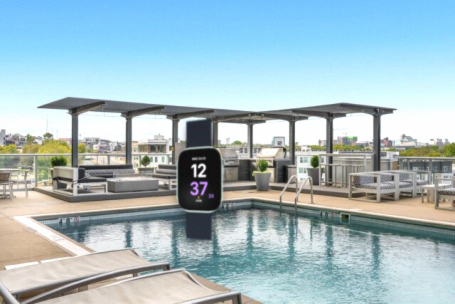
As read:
12.37
